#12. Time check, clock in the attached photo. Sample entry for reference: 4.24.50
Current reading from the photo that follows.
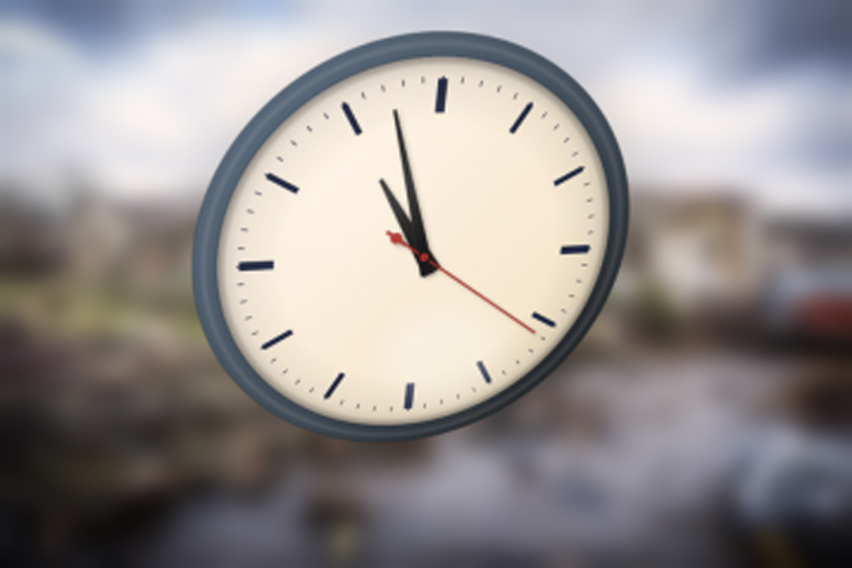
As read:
10.57.21
